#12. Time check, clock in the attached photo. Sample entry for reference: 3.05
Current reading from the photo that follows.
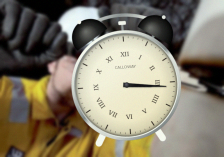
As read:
3.16
